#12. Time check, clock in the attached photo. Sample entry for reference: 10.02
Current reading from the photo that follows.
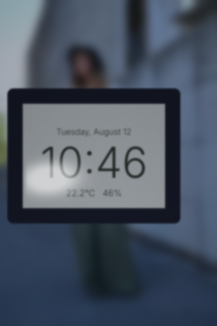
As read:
10.46
